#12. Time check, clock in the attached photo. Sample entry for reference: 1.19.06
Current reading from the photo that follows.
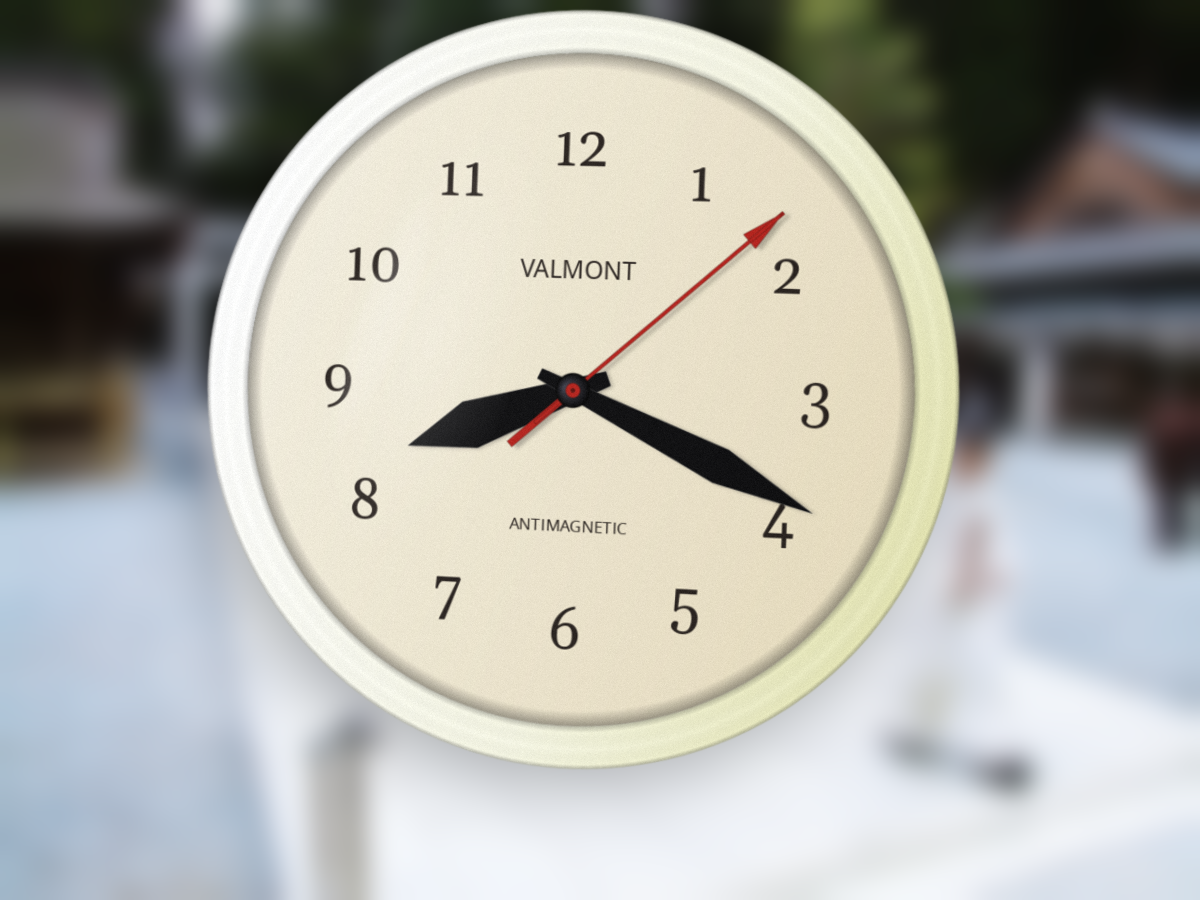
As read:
8.19.08
